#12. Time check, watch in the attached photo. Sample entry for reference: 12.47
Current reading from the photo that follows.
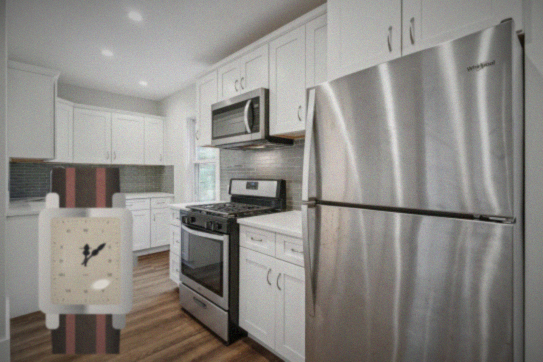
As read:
12.08
